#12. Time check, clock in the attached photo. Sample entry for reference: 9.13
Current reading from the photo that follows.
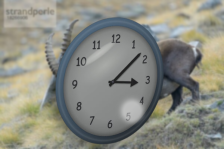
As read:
3.08
